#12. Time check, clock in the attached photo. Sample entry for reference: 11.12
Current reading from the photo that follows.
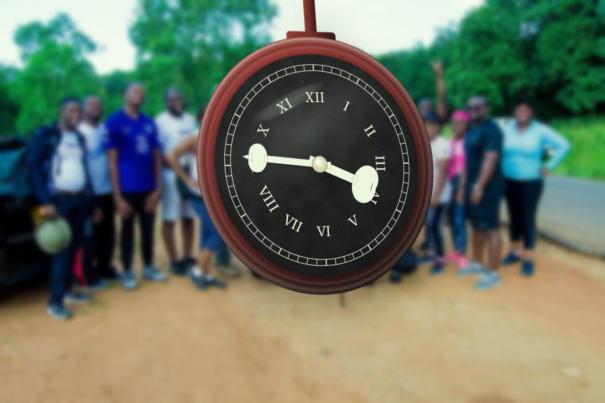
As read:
3.46
